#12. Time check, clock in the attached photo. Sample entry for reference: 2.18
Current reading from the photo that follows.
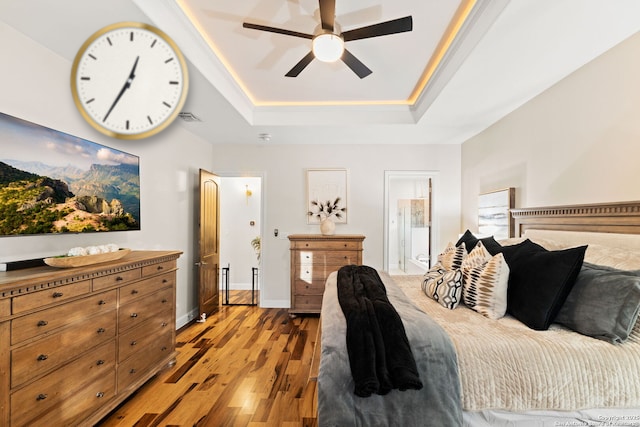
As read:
12.35
